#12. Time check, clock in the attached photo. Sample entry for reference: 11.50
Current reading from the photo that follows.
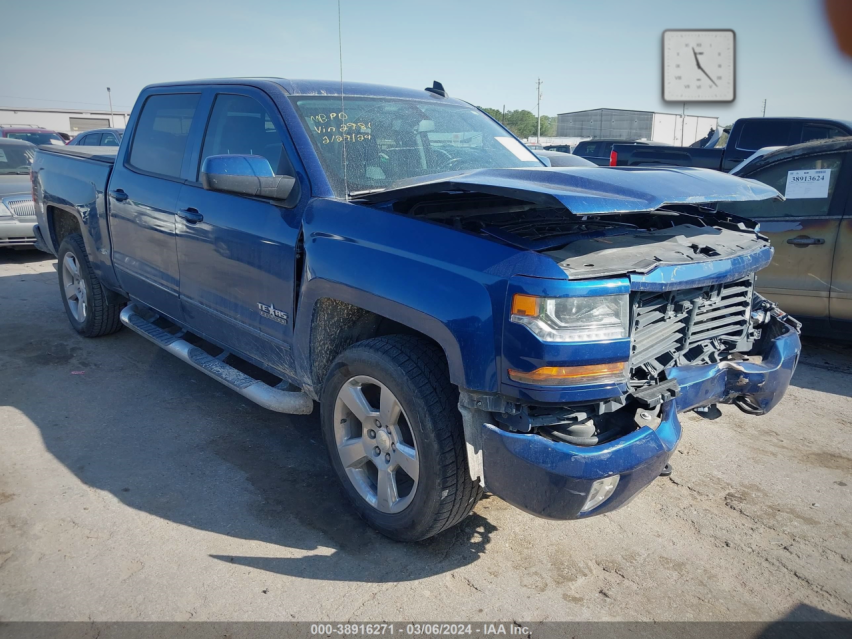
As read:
11.23
